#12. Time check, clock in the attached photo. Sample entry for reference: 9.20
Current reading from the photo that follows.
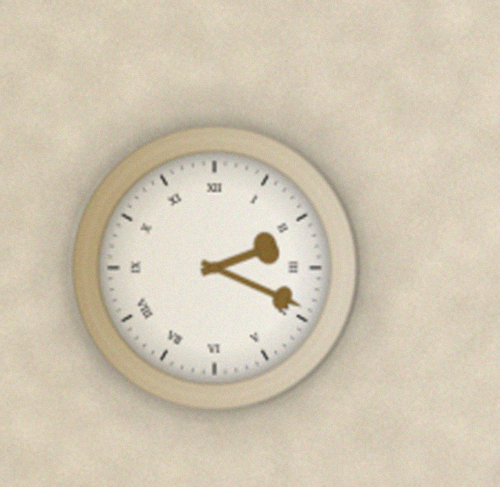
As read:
2.19
